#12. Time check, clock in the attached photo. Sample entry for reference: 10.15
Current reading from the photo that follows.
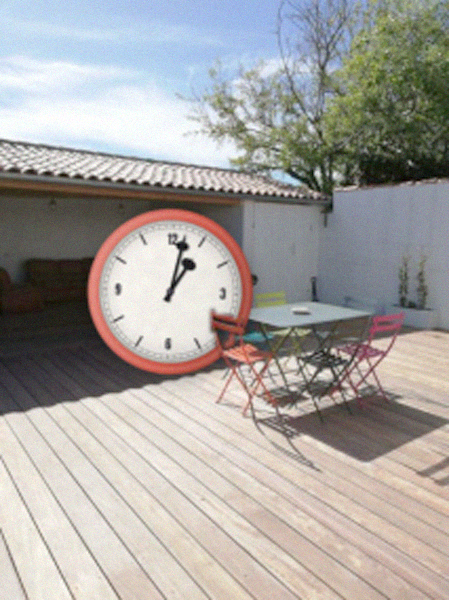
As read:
1.02
